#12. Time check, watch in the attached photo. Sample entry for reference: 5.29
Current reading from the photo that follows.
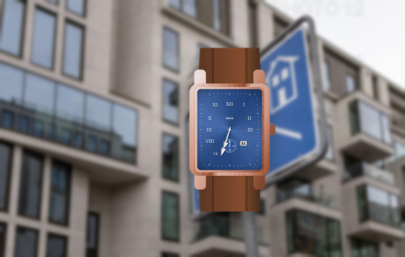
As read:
6.33
